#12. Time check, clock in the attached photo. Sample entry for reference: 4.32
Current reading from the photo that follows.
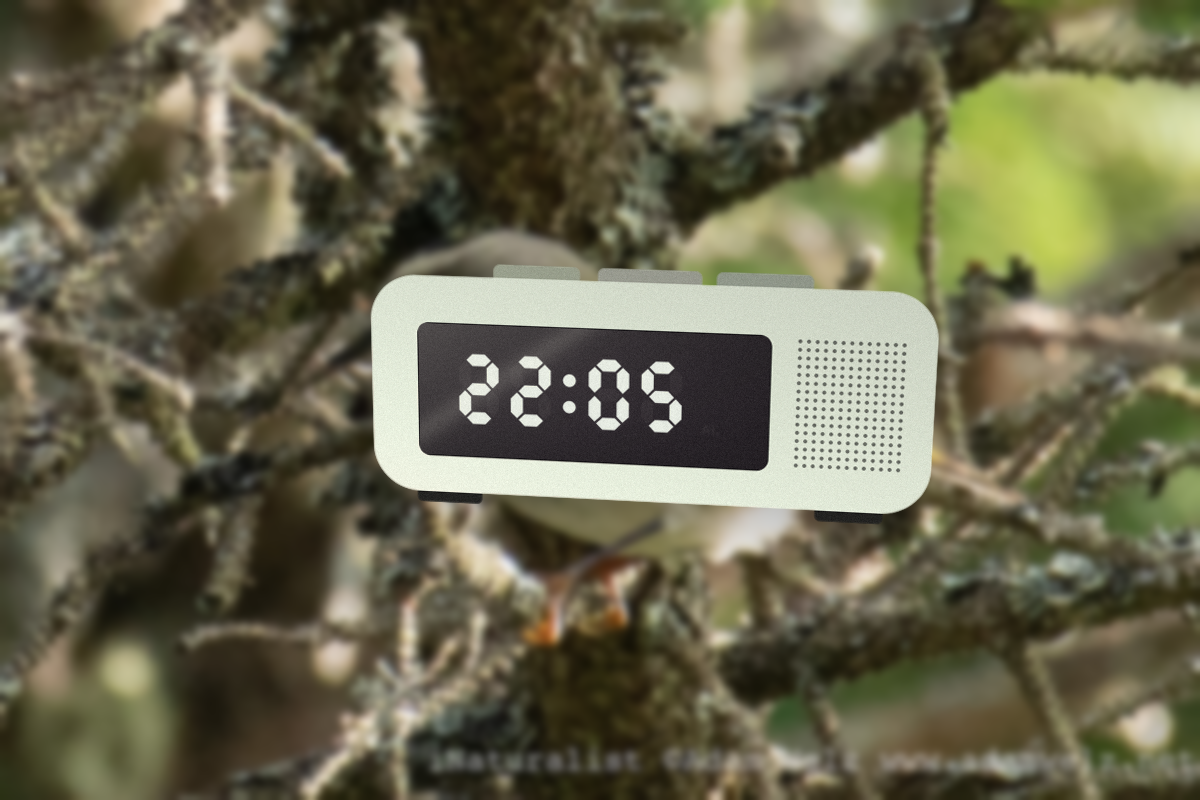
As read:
22.05
